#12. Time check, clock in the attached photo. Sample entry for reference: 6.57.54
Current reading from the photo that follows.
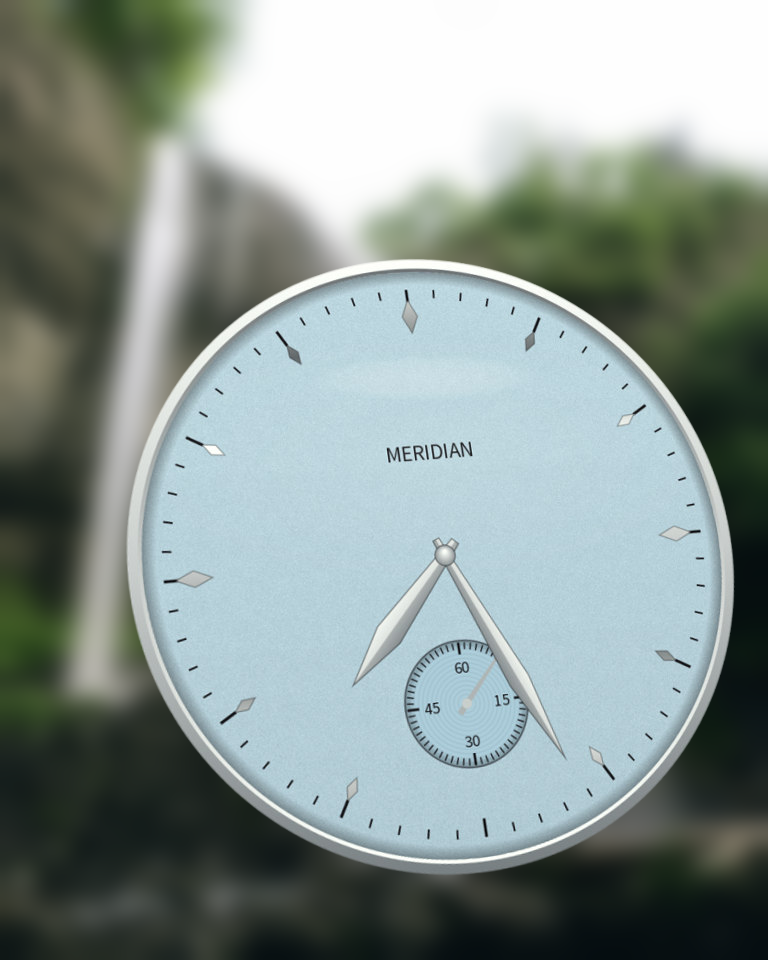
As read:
7.26.07
